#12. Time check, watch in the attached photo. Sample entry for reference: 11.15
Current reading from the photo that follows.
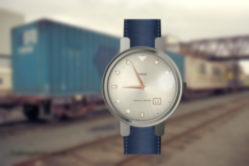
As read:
8.56
